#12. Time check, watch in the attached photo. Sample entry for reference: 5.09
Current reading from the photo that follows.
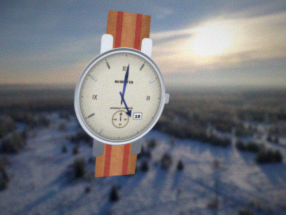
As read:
5.01
